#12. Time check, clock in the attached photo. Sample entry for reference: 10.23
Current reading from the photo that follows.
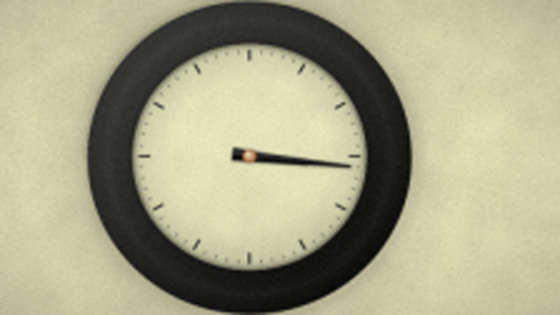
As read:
3.16
